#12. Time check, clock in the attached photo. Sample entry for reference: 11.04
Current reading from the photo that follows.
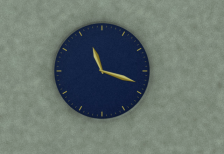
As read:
11.18
